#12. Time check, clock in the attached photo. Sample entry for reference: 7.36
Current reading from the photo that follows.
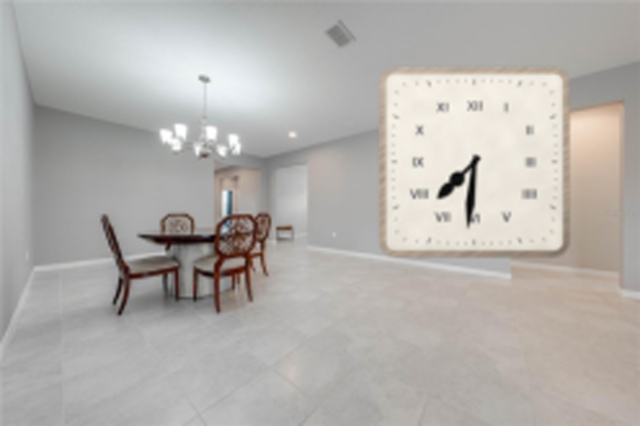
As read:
7.31
